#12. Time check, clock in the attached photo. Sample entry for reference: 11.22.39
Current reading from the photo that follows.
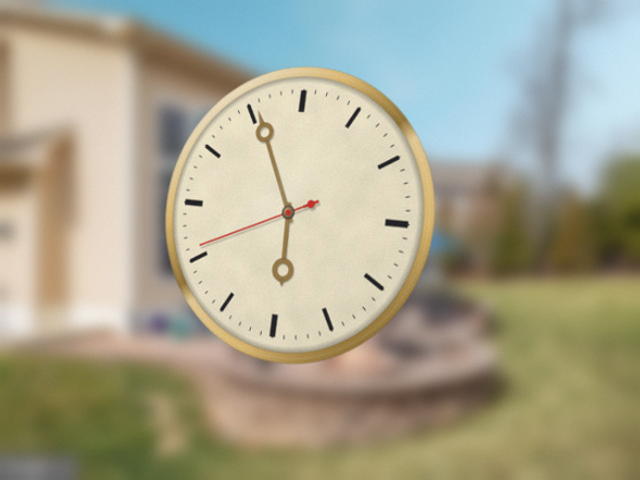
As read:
5.55.41
